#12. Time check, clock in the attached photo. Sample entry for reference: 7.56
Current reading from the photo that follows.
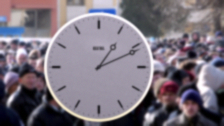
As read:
1.11
